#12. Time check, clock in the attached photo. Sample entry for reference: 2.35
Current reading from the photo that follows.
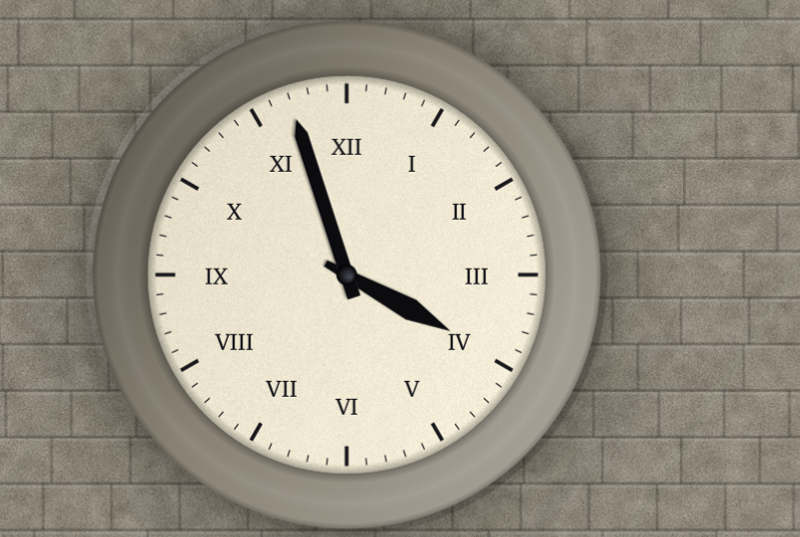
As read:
3.57
